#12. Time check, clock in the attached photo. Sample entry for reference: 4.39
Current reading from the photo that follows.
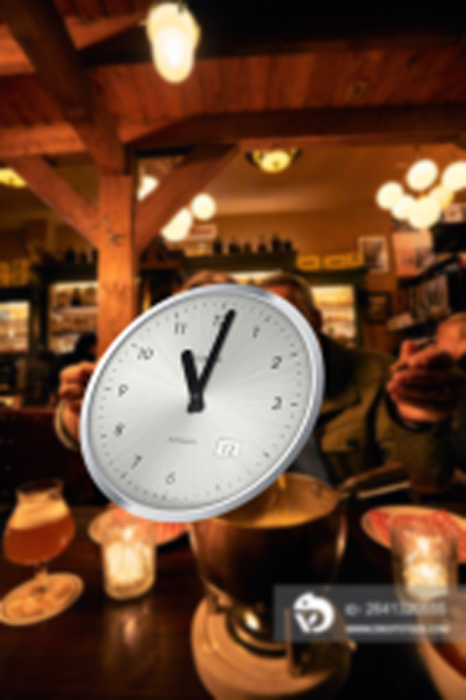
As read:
11.01
